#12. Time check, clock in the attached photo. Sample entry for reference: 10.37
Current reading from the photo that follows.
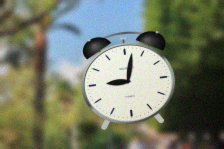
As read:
9.02
